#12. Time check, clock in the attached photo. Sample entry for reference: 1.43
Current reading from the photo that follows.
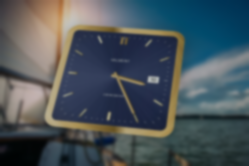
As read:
3.25
